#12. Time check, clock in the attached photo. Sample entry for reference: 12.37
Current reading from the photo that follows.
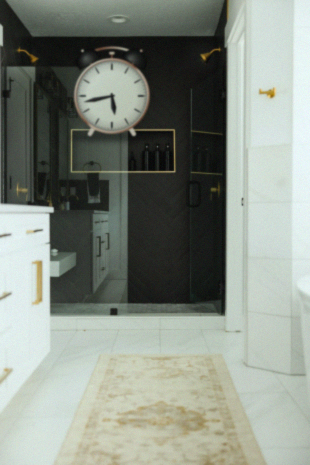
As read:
5.43
